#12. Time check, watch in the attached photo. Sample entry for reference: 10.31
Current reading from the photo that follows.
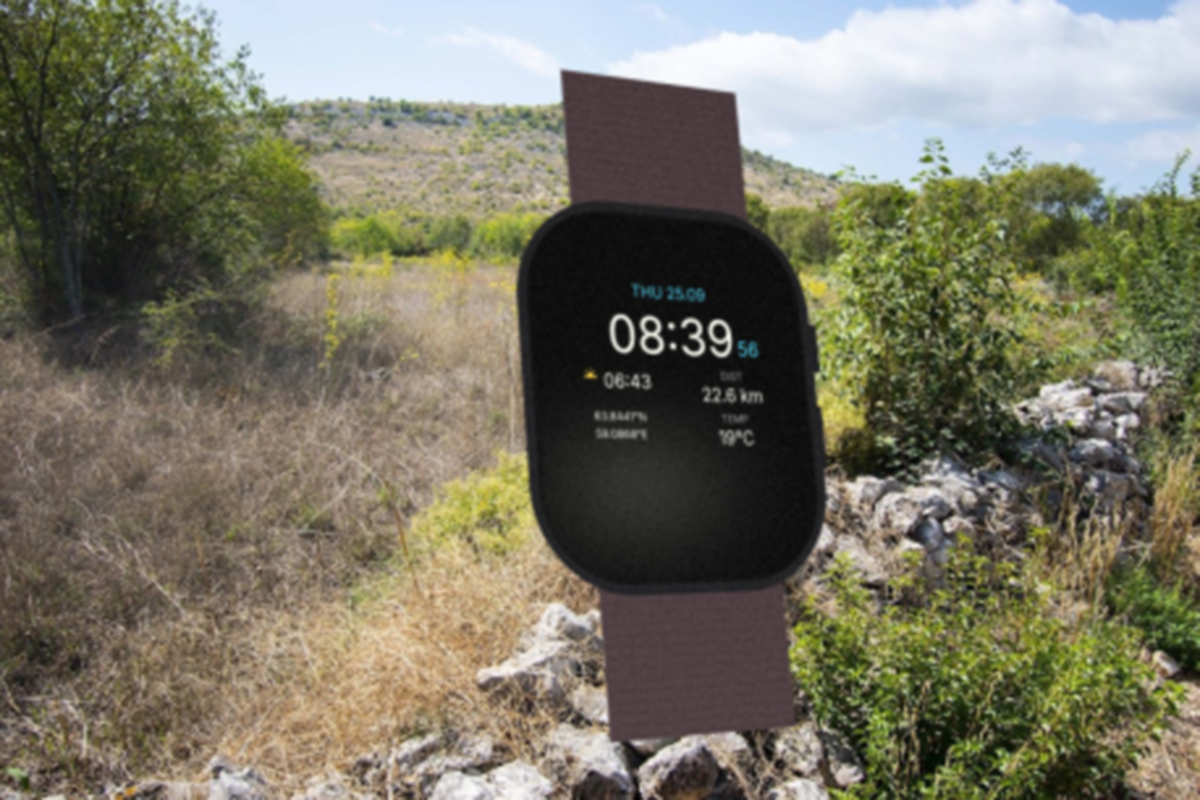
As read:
8.39
